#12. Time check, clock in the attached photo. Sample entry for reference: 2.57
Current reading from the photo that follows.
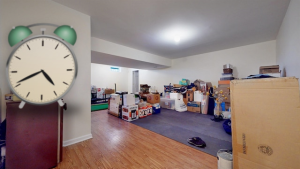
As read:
4.41
